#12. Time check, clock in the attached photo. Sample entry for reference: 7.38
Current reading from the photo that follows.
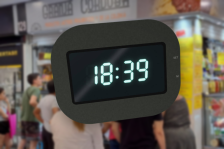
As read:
18.39
